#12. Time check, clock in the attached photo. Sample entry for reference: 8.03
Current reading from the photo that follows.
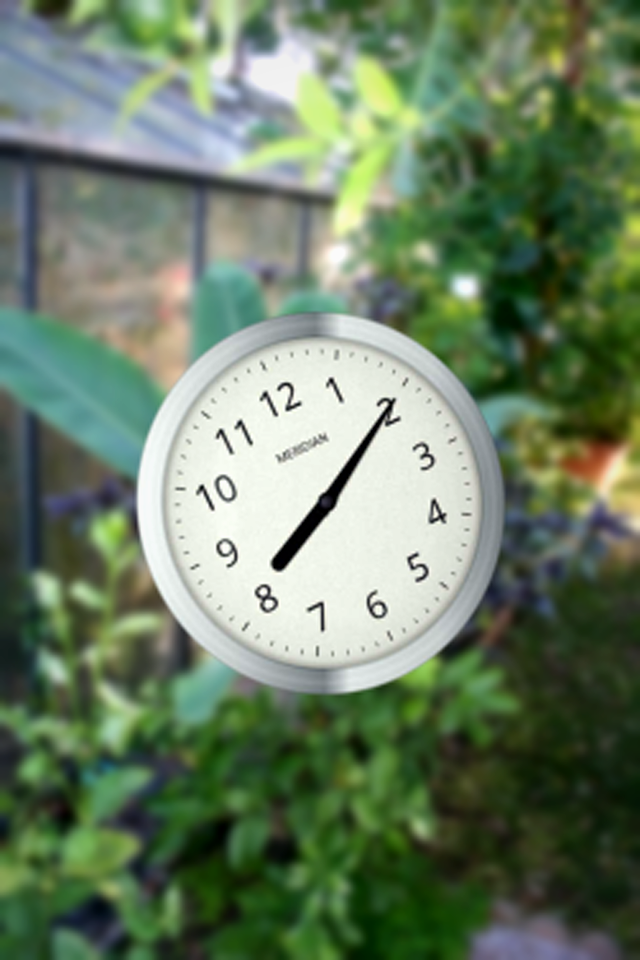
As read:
8.10
